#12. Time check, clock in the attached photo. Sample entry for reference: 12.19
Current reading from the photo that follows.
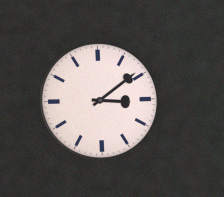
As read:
3.09
